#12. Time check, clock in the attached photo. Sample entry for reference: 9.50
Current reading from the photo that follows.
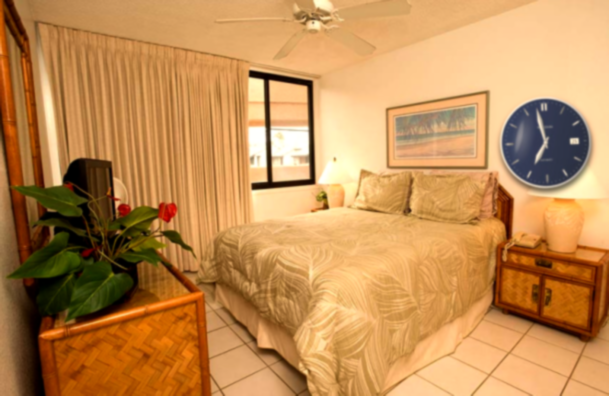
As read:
6.58
